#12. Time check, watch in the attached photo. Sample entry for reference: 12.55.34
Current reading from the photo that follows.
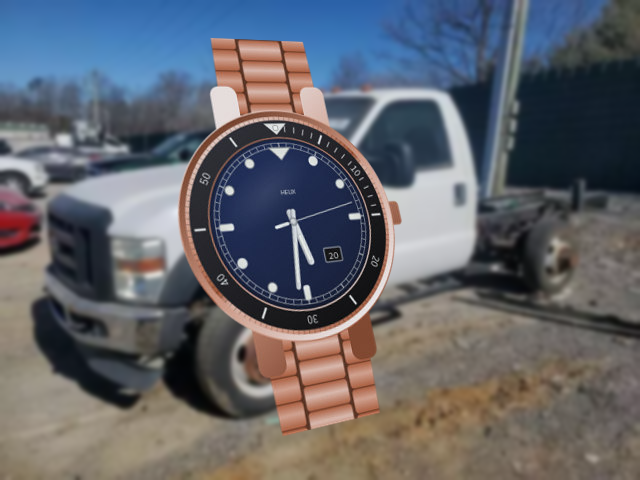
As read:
5.31.13
